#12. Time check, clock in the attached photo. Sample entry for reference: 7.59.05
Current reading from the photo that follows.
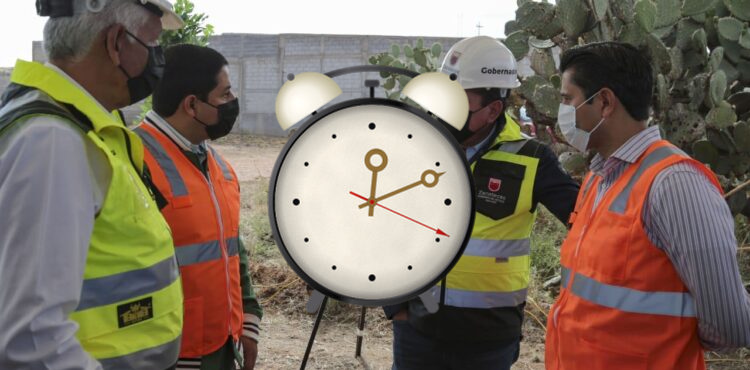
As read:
12.11.19
